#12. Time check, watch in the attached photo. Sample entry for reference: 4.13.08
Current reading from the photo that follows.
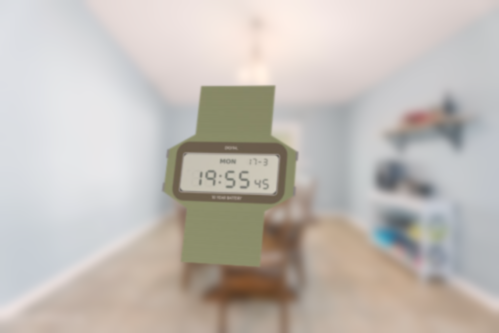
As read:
19.55.45
